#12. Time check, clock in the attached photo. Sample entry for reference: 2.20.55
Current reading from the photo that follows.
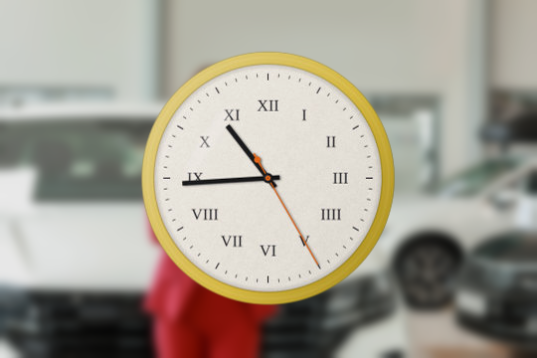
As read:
10.44.25
